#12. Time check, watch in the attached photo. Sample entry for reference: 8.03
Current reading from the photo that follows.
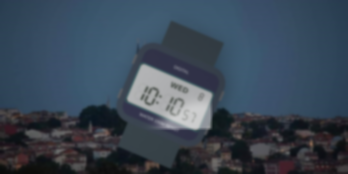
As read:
10.10
